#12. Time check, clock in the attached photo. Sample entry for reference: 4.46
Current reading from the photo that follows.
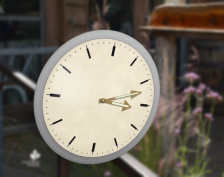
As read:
3.12
